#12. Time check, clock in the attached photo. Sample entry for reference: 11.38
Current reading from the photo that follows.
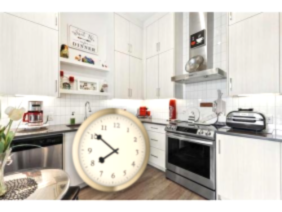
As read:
7.51
